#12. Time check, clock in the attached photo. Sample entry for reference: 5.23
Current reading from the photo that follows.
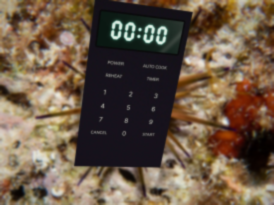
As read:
0.00
